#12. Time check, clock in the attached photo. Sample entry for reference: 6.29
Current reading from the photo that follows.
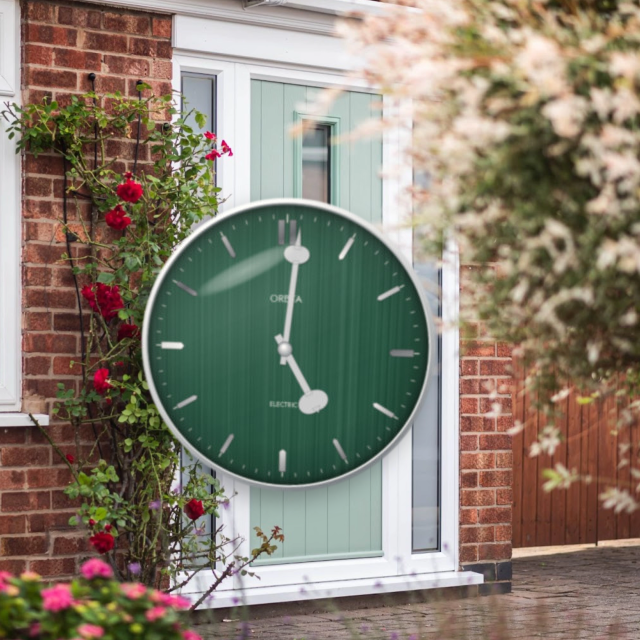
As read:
5.01
